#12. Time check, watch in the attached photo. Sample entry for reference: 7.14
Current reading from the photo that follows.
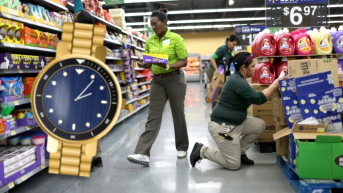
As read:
2.06
